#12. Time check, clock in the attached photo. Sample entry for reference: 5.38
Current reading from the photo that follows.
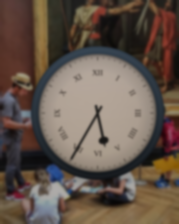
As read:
5.35
